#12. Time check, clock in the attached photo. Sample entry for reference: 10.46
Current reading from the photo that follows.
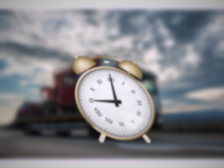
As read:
9.00
